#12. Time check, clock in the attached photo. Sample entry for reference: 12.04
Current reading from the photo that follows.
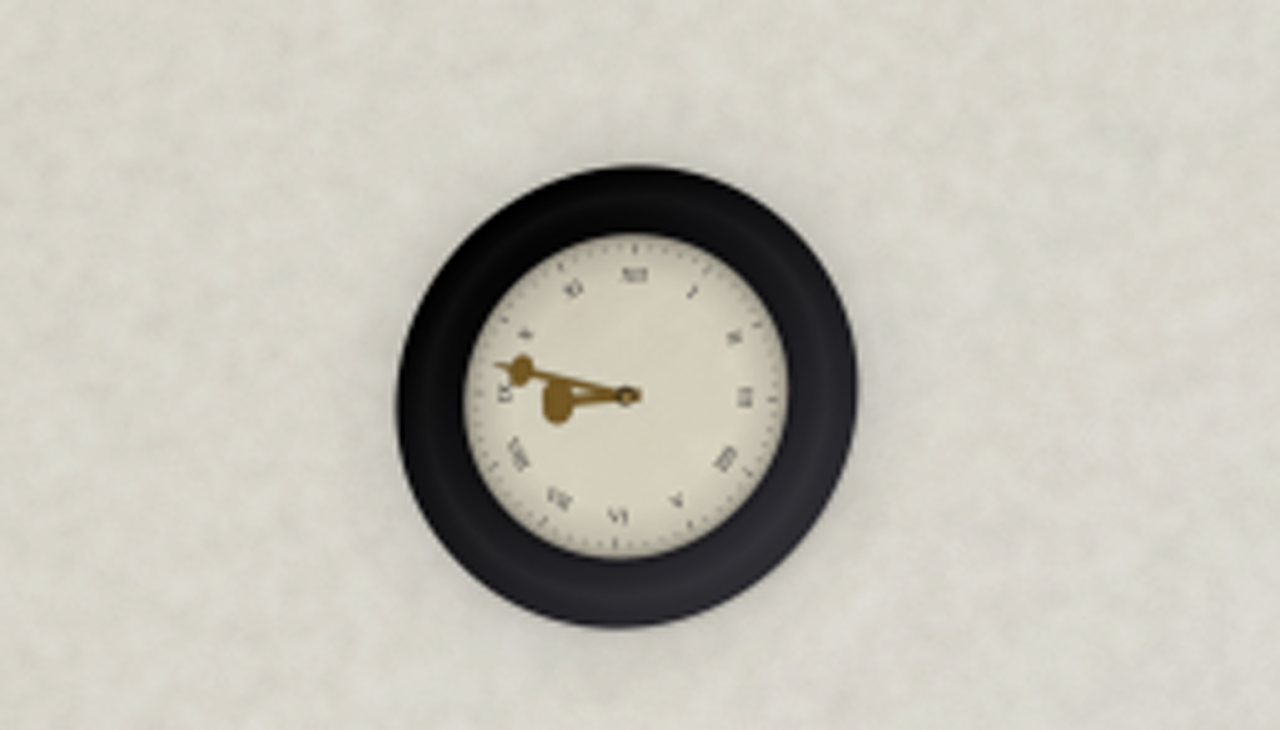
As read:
8.47
